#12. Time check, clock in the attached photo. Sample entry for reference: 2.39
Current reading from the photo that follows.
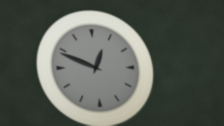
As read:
12.49
